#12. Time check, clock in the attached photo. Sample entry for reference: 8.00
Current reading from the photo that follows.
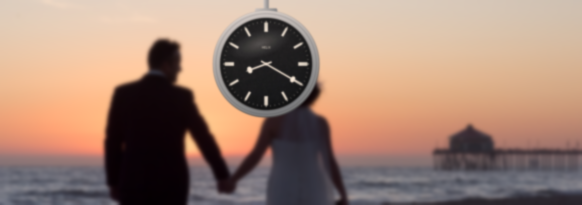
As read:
8.20
